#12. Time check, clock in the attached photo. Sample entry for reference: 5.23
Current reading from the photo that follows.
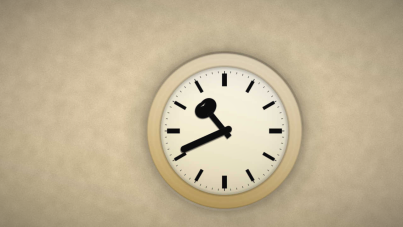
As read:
10.41
